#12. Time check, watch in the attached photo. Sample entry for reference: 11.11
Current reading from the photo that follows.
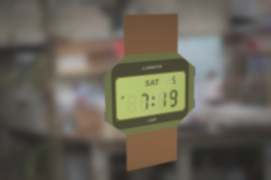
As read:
7.19
